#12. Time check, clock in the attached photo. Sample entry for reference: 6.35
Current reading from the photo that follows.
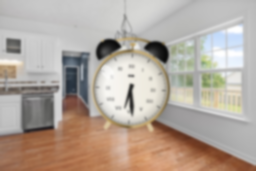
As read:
6.29
